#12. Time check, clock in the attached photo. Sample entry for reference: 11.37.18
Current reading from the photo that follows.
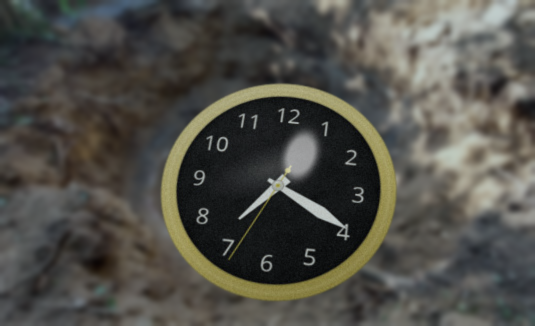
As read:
7.19.34
